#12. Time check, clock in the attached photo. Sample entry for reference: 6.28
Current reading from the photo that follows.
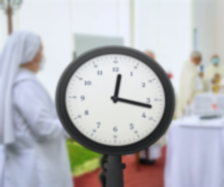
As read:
12.17
